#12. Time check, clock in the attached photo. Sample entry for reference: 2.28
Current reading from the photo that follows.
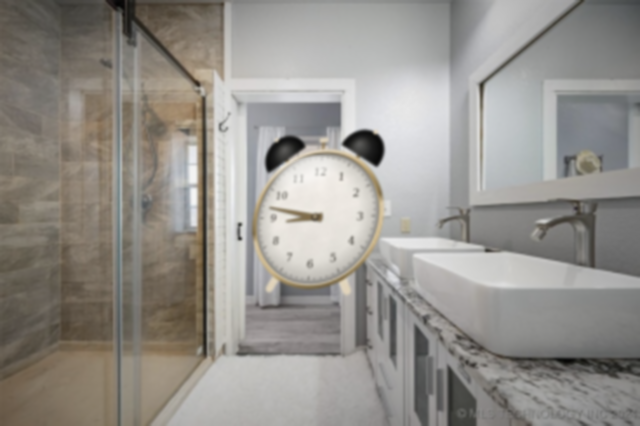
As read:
8.47
